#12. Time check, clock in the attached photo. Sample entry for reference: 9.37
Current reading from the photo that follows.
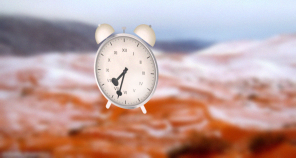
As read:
7.33
